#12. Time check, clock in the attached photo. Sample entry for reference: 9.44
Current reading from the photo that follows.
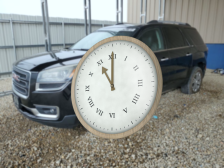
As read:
11.00
